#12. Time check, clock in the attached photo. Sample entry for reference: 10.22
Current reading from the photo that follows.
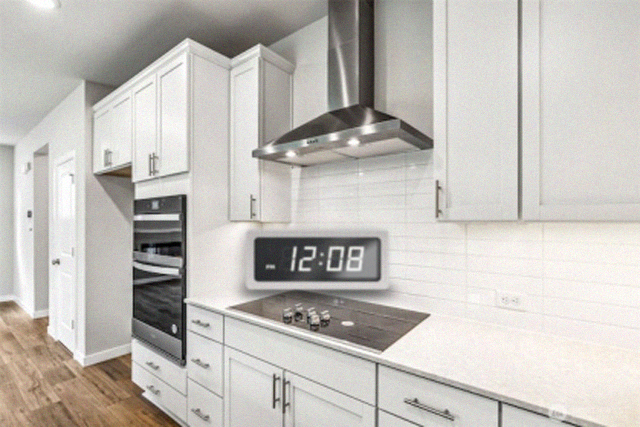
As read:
12.08
